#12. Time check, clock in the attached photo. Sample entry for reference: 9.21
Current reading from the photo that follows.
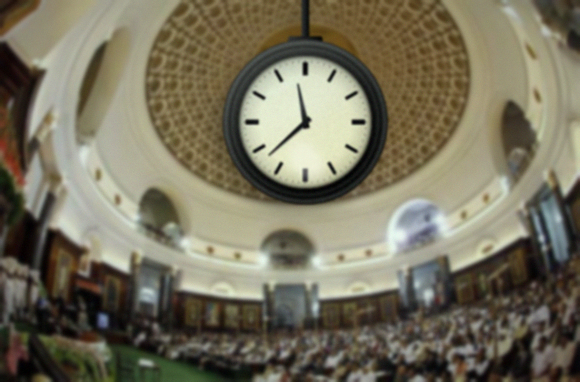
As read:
11.38
